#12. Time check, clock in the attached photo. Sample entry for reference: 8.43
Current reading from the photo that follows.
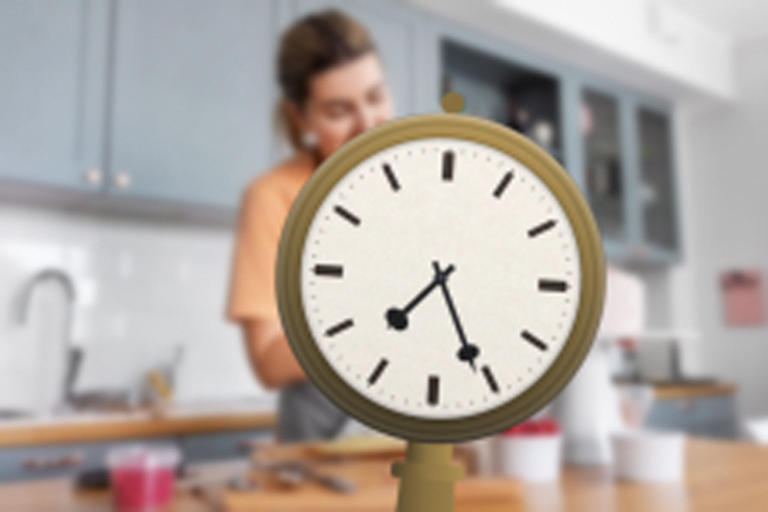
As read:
7.26
